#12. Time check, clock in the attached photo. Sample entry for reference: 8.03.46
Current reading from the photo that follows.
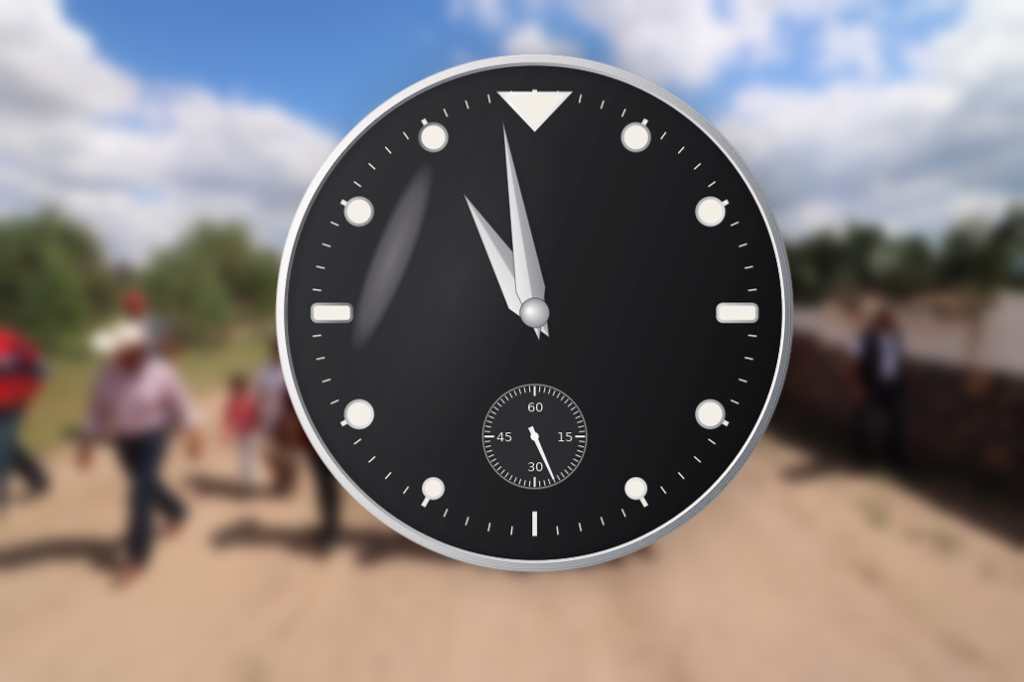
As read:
10.58.26
